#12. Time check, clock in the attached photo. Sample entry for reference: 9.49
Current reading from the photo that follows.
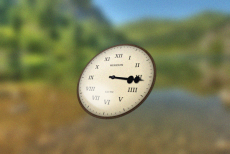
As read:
3.16
